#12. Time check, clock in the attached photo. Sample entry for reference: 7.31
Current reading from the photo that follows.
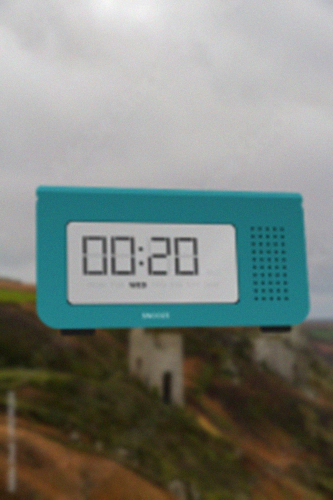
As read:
0.20
